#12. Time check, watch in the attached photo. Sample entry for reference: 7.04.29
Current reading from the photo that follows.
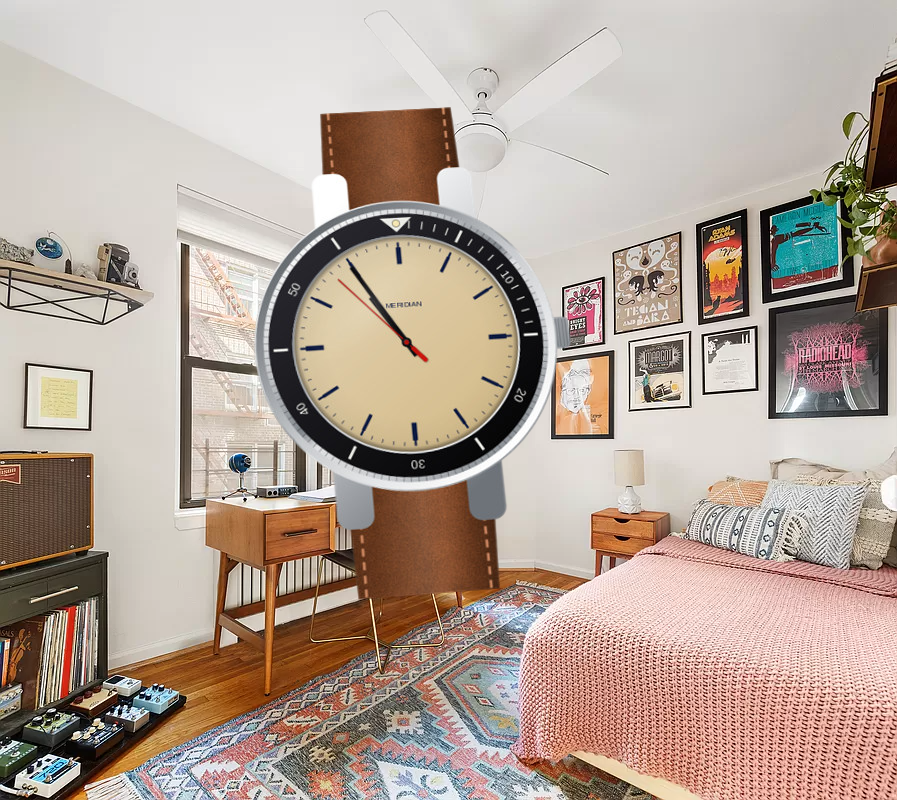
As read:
10.54.53
